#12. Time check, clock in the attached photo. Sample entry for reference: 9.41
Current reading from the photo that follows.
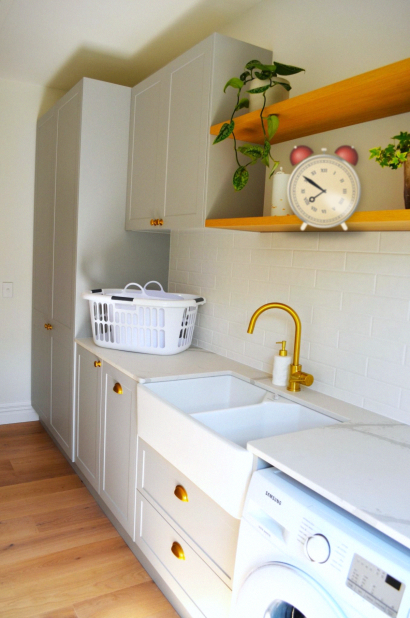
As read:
7.51
